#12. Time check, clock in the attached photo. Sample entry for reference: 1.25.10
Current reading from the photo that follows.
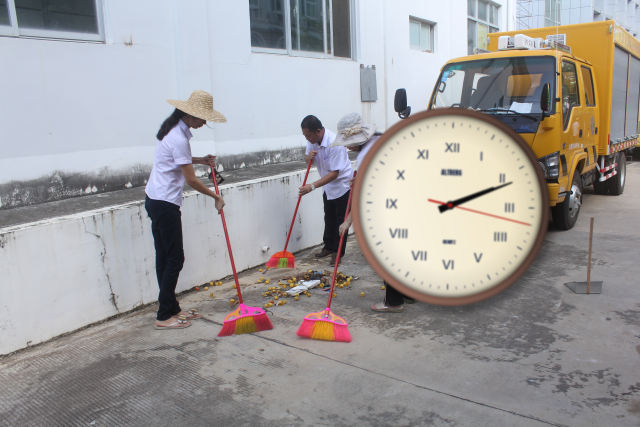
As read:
2.11.17
